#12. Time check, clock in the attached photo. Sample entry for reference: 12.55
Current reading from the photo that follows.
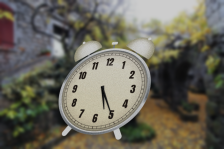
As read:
5.25
